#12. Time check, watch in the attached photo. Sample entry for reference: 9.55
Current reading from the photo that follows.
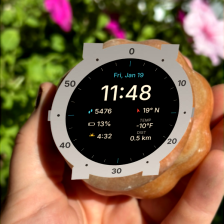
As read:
11.48
